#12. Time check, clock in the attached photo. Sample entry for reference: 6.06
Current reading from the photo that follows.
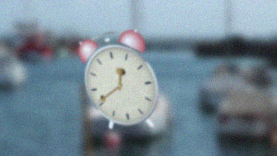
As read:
12.41
